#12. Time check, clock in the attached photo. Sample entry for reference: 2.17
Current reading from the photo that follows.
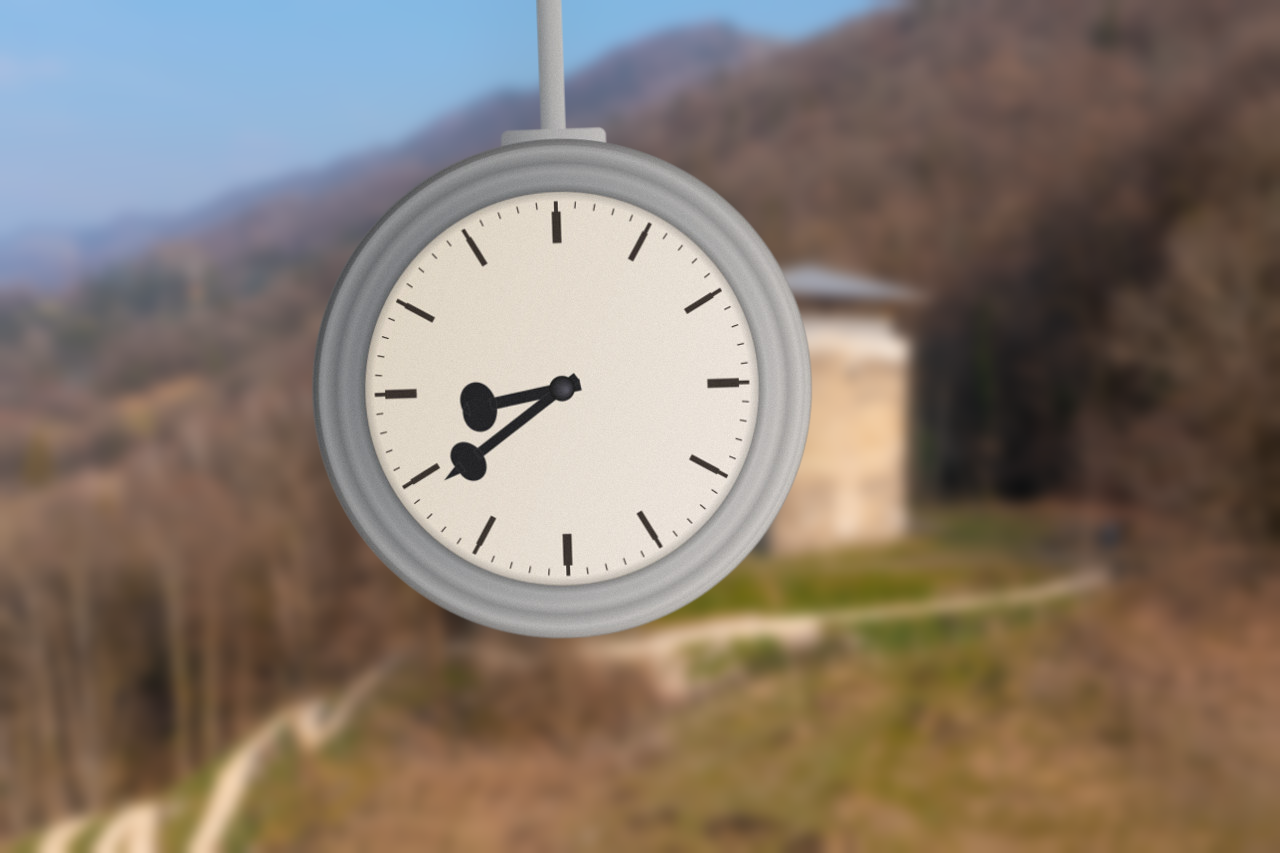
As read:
8.39
